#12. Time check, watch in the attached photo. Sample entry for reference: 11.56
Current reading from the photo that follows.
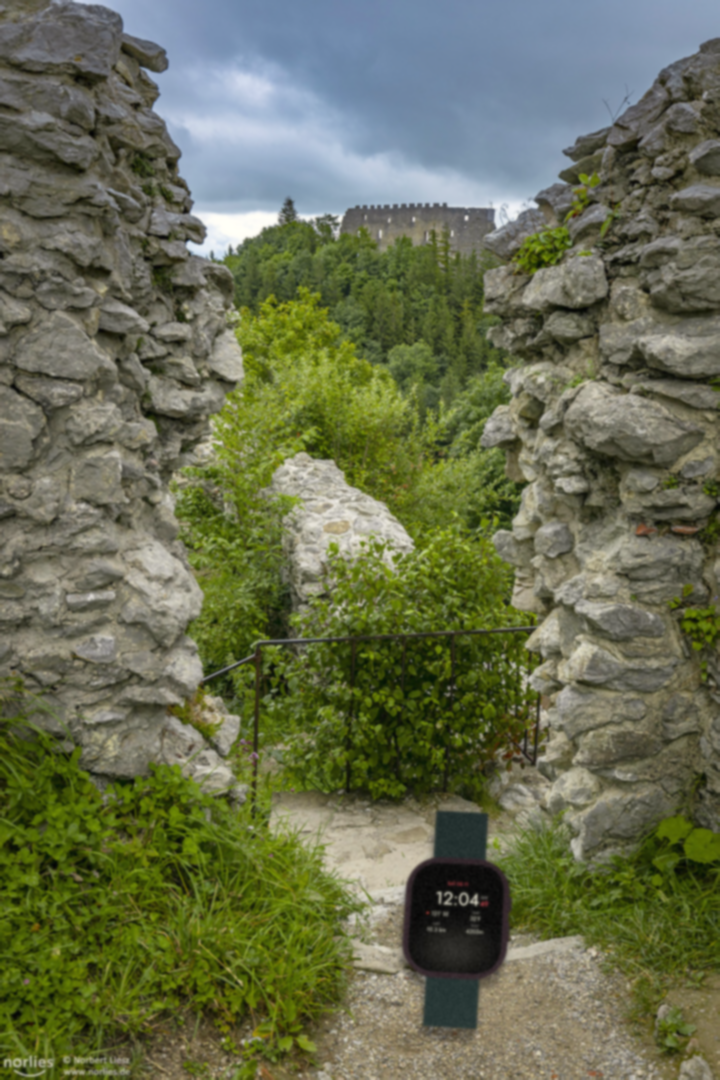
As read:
12.04
